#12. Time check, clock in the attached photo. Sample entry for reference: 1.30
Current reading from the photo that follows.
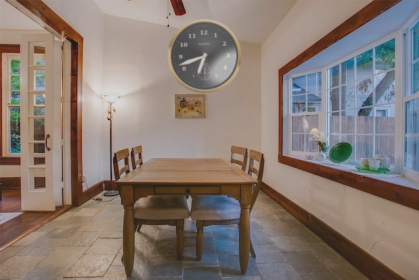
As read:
6.42
